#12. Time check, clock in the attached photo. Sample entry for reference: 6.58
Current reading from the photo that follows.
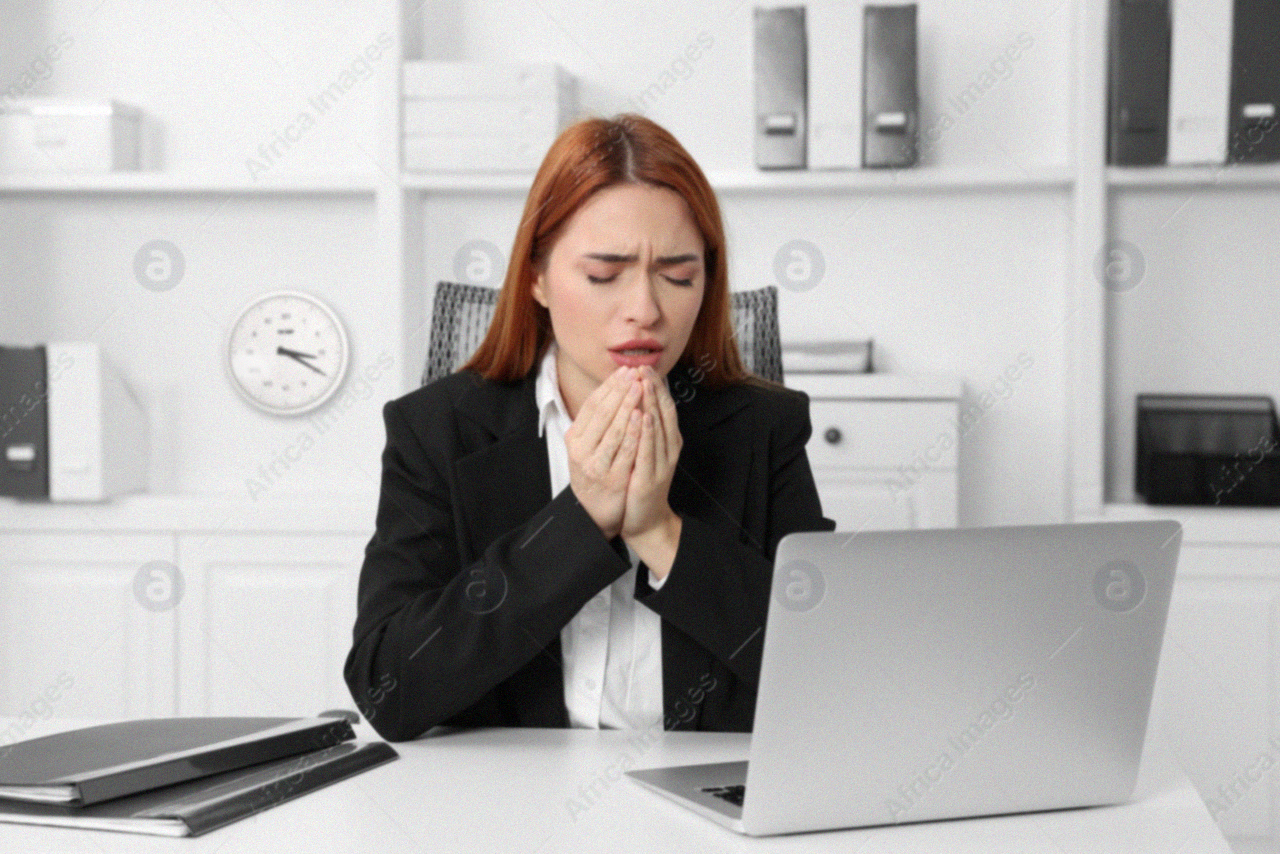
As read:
3.20
